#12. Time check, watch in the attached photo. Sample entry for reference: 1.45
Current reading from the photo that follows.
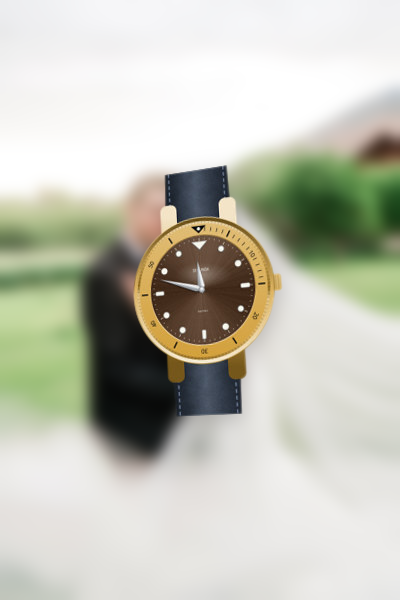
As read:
11.48
